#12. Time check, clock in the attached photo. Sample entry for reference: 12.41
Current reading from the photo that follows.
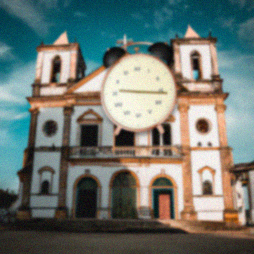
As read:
9.16
